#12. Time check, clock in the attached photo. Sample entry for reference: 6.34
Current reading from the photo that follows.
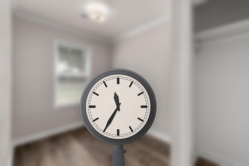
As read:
11.35
